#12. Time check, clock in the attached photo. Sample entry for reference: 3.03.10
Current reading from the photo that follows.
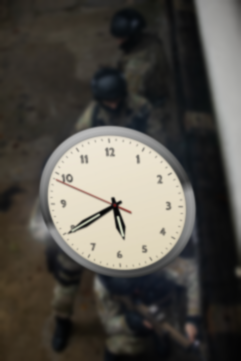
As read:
5.39.49
